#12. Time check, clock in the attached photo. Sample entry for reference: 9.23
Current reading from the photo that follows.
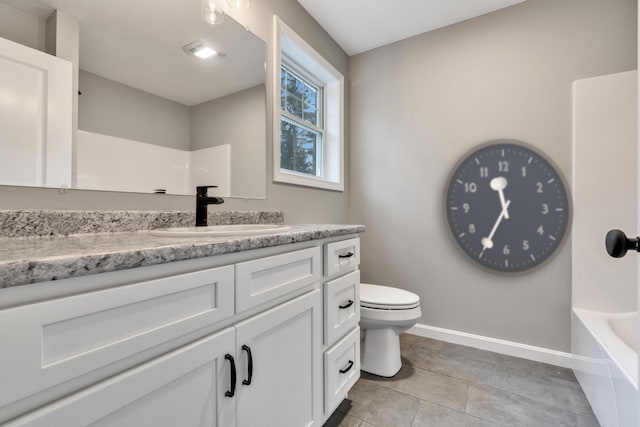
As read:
11.35
